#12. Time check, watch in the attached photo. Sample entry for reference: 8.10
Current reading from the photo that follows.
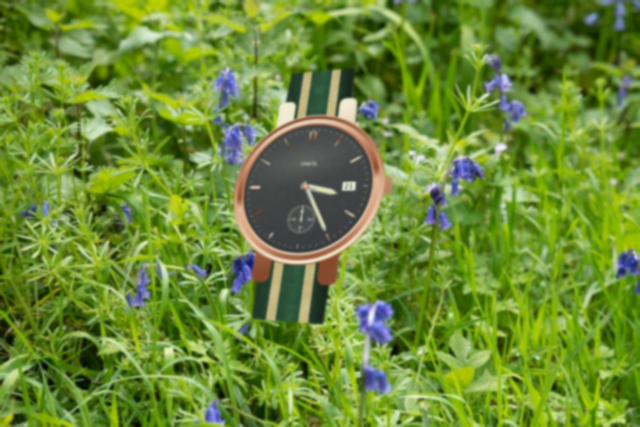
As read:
3.25
